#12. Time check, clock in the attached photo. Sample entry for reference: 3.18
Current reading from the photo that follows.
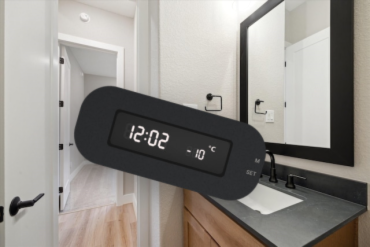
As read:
12.02
